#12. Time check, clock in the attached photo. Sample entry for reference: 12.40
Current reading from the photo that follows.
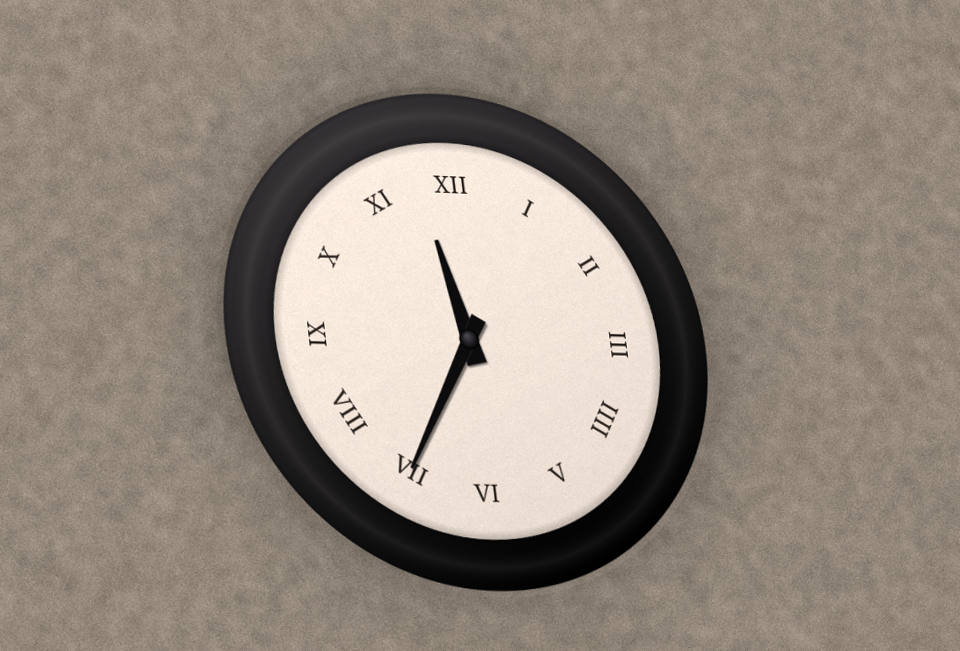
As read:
11.35
